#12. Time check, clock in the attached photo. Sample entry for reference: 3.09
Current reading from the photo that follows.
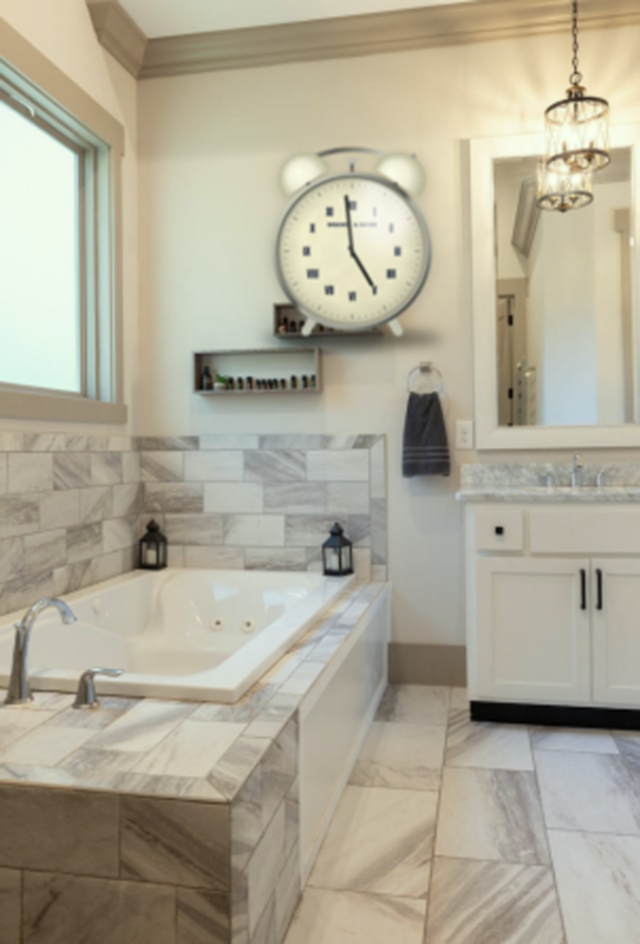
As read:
4.59
